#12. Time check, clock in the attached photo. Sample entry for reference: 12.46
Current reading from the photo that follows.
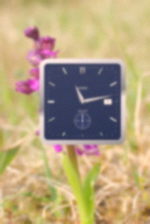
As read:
11.13
